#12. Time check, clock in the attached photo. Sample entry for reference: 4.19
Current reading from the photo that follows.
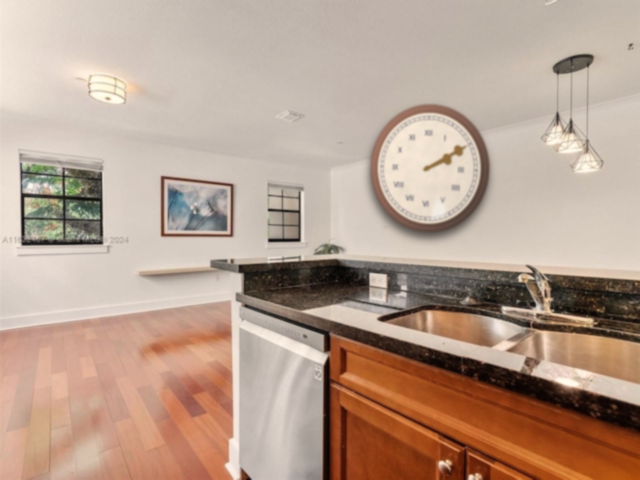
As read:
2.10
